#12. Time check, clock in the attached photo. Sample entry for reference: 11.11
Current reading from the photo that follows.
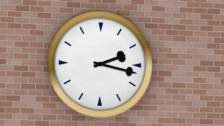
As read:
2.17
